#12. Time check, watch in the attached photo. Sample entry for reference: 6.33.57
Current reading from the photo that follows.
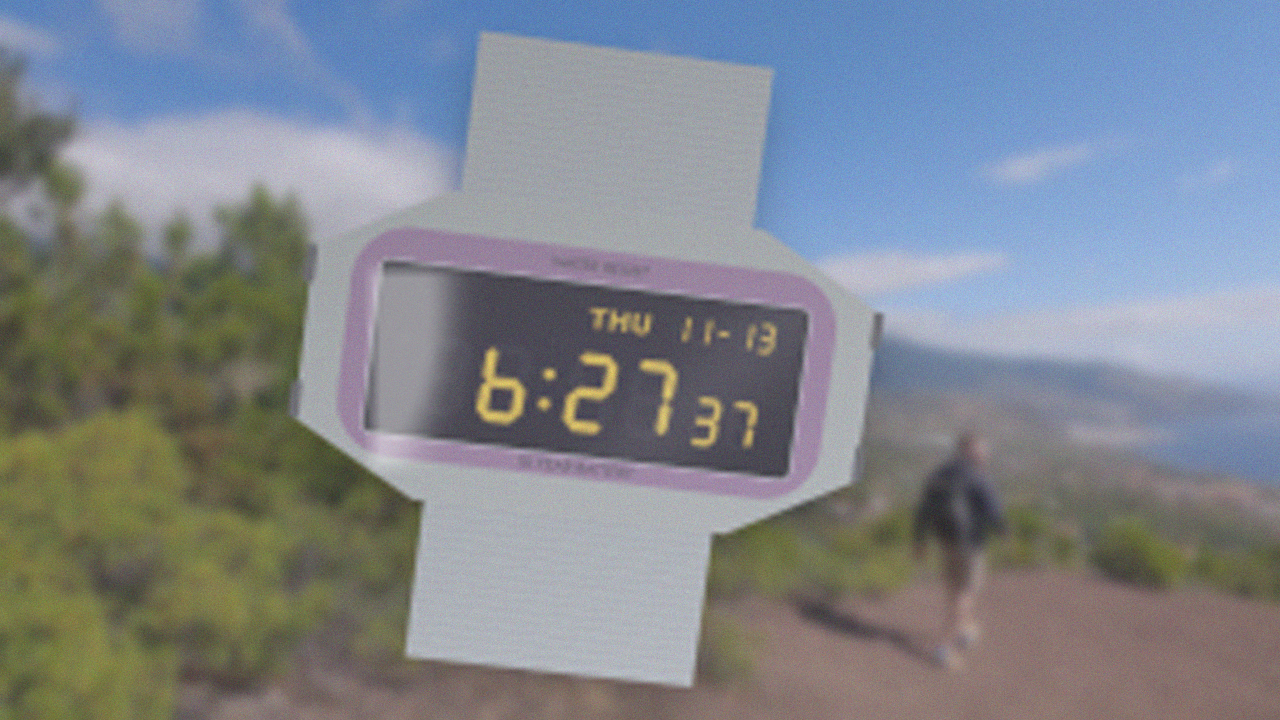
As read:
6.27.37
